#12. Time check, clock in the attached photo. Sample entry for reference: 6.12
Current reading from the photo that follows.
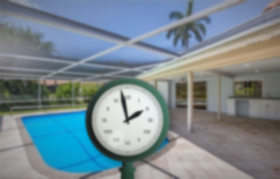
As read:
1.58
